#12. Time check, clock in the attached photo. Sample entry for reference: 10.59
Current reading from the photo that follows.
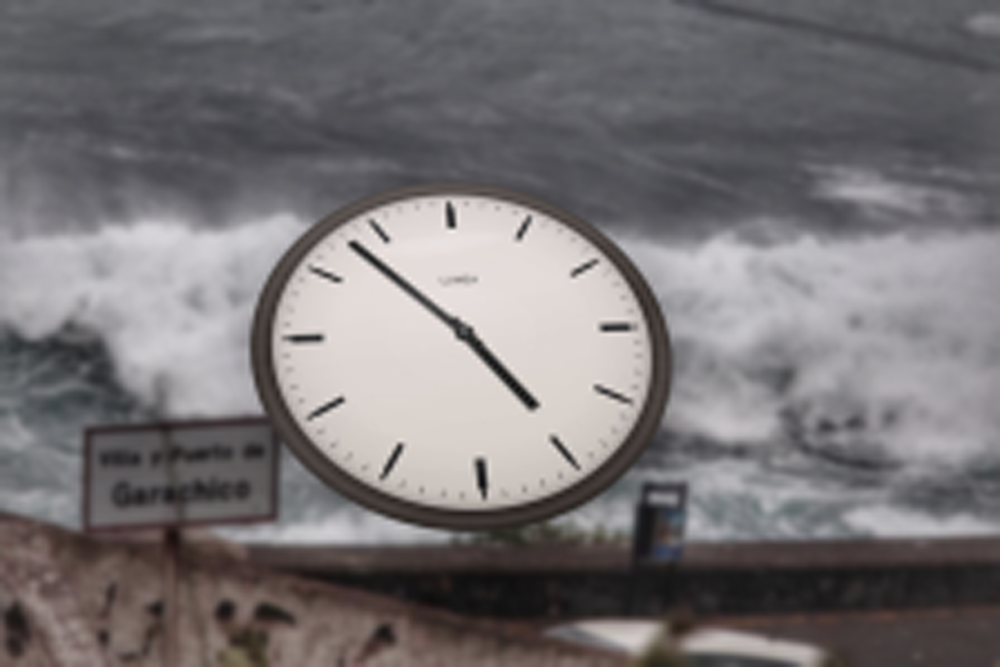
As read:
4.53
